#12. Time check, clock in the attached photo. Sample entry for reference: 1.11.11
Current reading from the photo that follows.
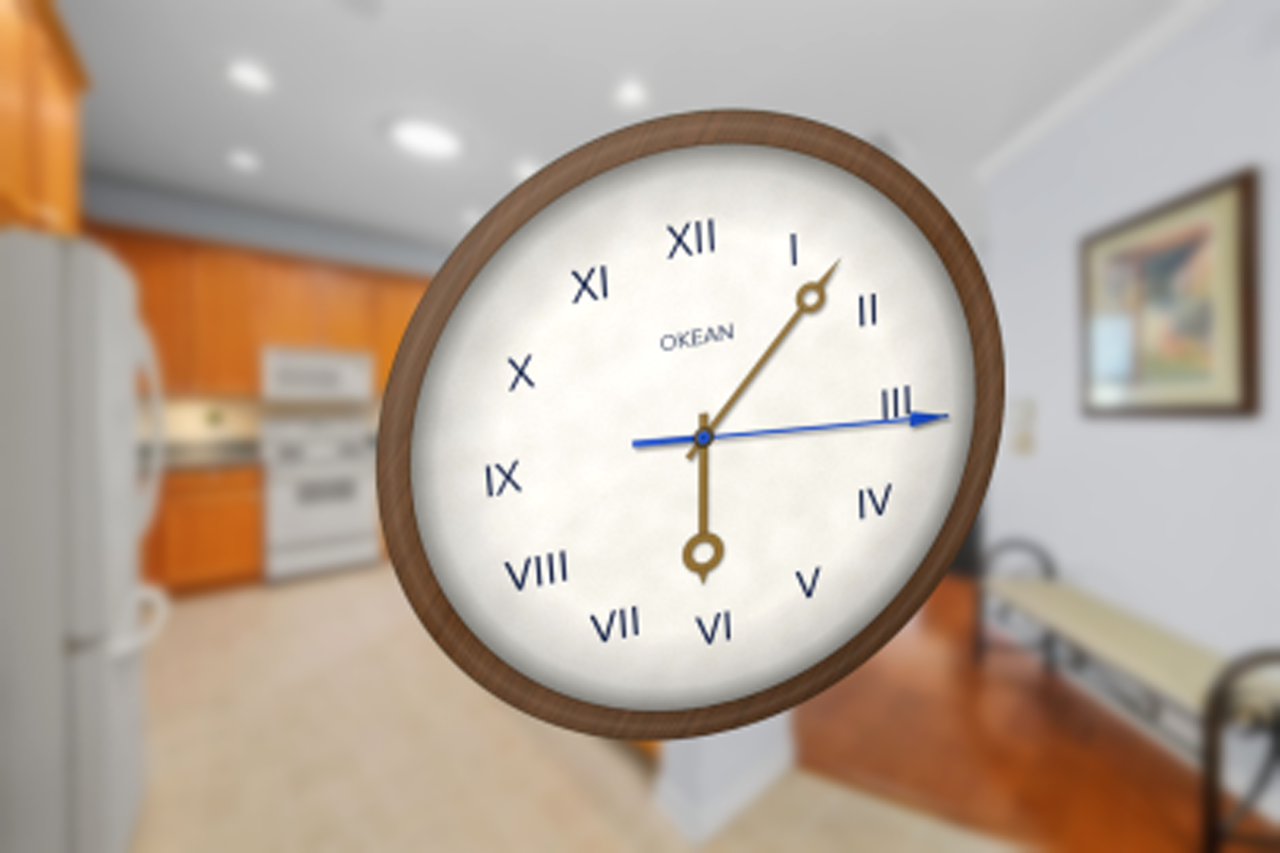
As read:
6.07.16
